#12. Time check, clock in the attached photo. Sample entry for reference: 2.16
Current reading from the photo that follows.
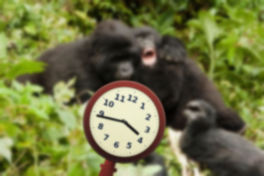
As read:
3.44
